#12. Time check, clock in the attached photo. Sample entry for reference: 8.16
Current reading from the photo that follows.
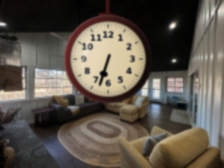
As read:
6.33
